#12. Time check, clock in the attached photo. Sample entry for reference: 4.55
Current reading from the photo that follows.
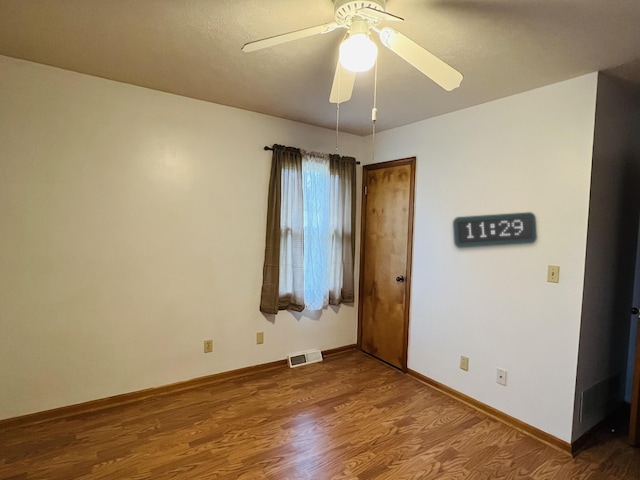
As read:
11.29
